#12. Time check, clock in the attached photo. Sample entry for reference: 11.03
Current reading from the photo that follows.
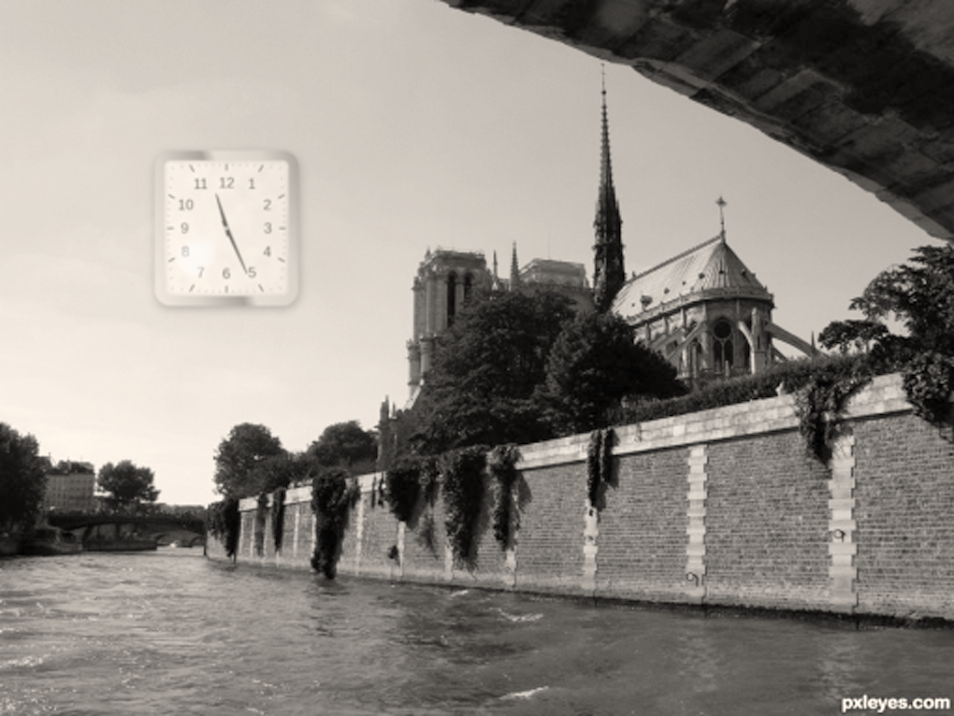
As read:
11.26
